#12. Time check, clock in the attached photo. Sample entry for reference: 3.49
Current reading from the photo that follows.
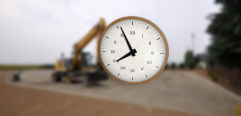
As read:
7.56
